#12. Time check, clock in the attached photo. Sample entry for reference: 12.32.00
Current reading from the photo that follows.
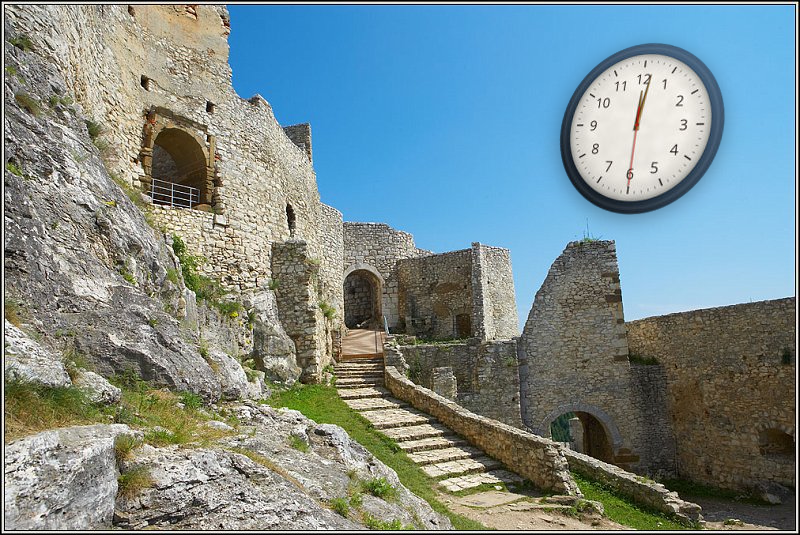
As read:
12.01.30
